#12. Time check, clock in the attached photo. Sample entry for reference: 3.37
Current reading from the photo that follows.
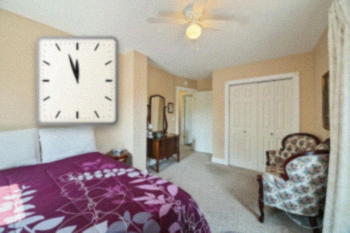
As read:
11.57
